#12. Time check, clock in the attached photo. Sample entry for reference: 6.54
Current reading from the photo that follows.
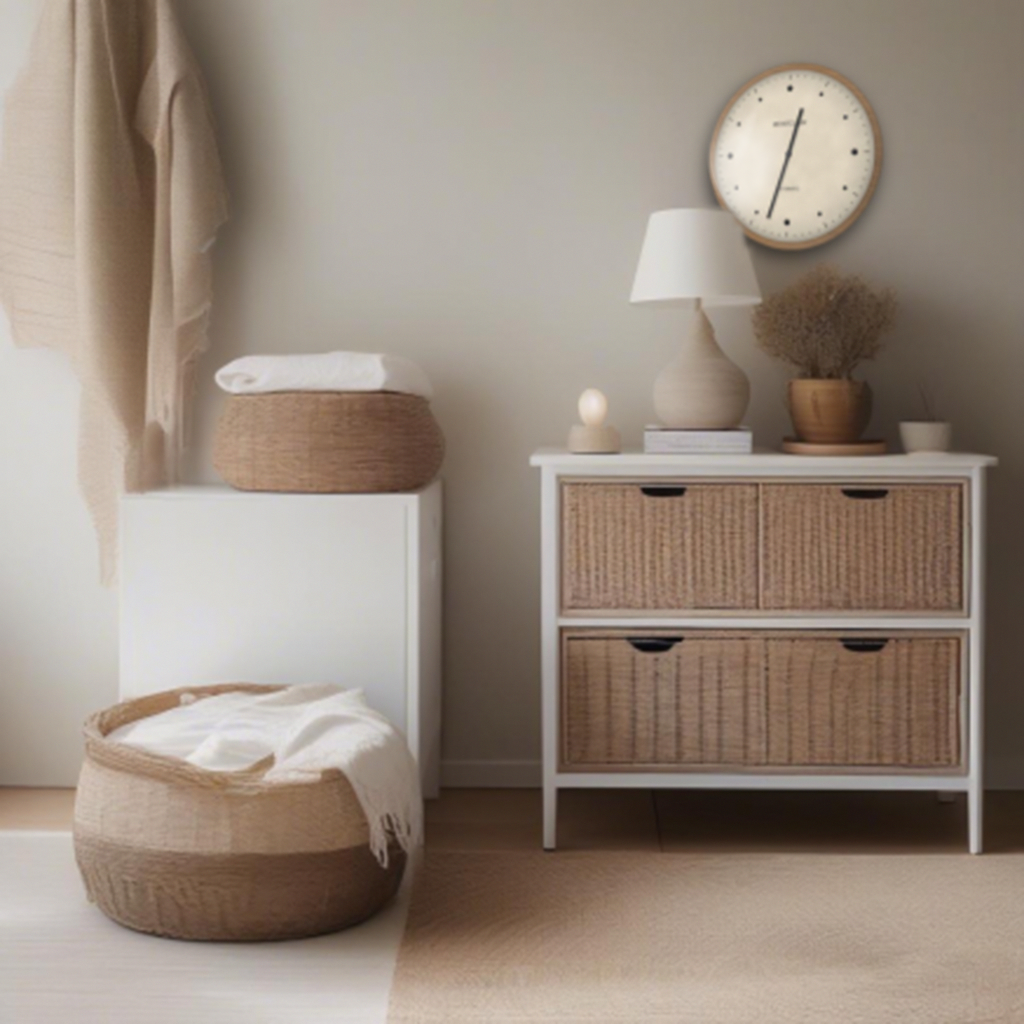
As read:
12.33
